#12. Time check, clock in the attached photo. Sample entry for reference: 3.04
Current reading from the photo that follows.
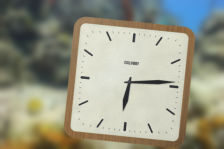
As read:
6.14
